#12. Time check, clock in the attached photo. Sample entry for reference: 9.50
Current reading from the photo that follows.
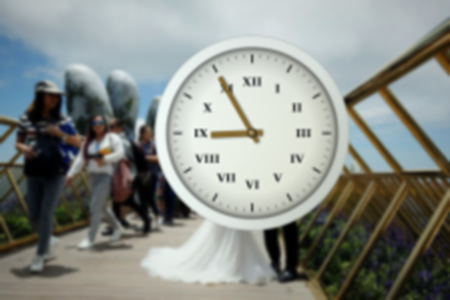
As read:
8.55
